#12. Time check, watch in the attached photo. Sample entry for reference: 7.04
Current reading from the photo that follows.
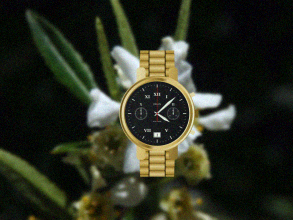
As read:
4.08
